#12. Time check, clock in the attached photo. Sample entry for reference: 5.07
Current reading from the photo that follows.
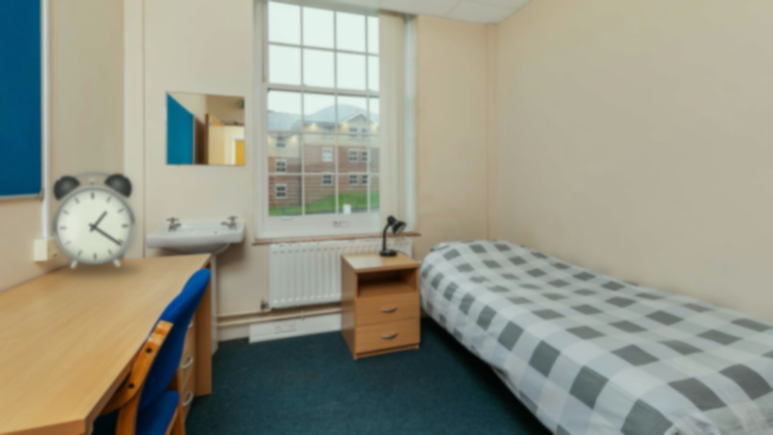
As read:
1.21
